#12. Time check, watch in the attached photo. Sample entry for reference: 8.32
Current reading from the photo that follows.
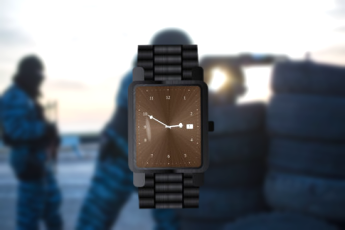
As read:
2.50
